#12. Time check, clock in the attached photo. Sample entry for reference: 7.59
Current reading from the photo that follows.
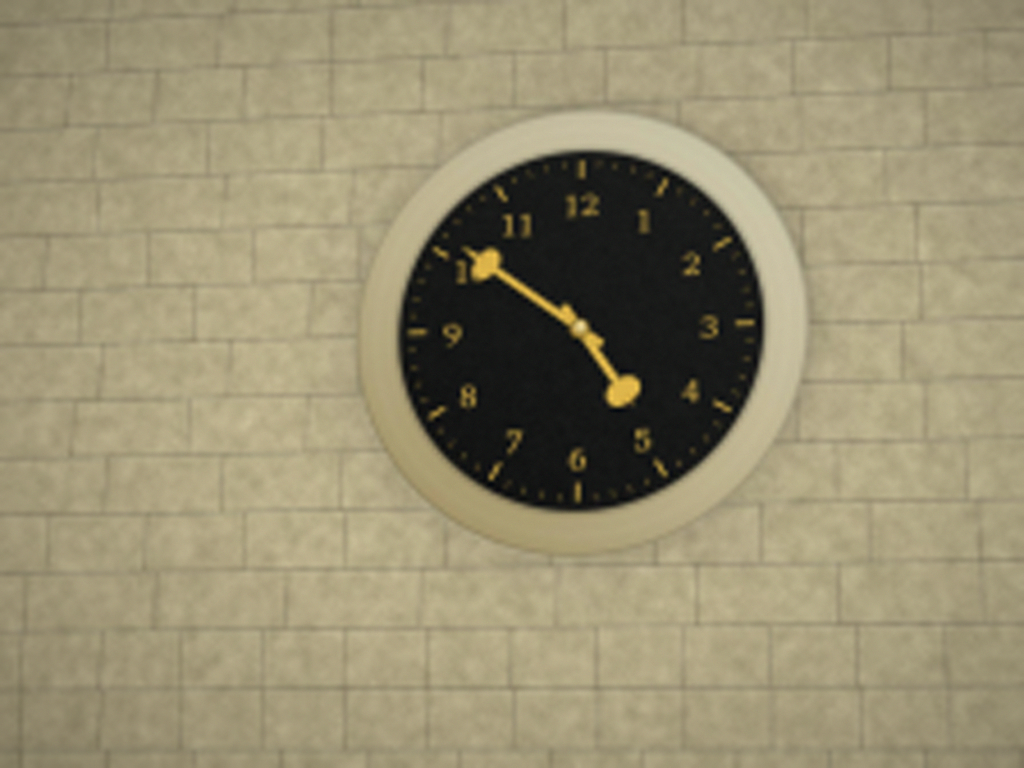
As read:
4.51
